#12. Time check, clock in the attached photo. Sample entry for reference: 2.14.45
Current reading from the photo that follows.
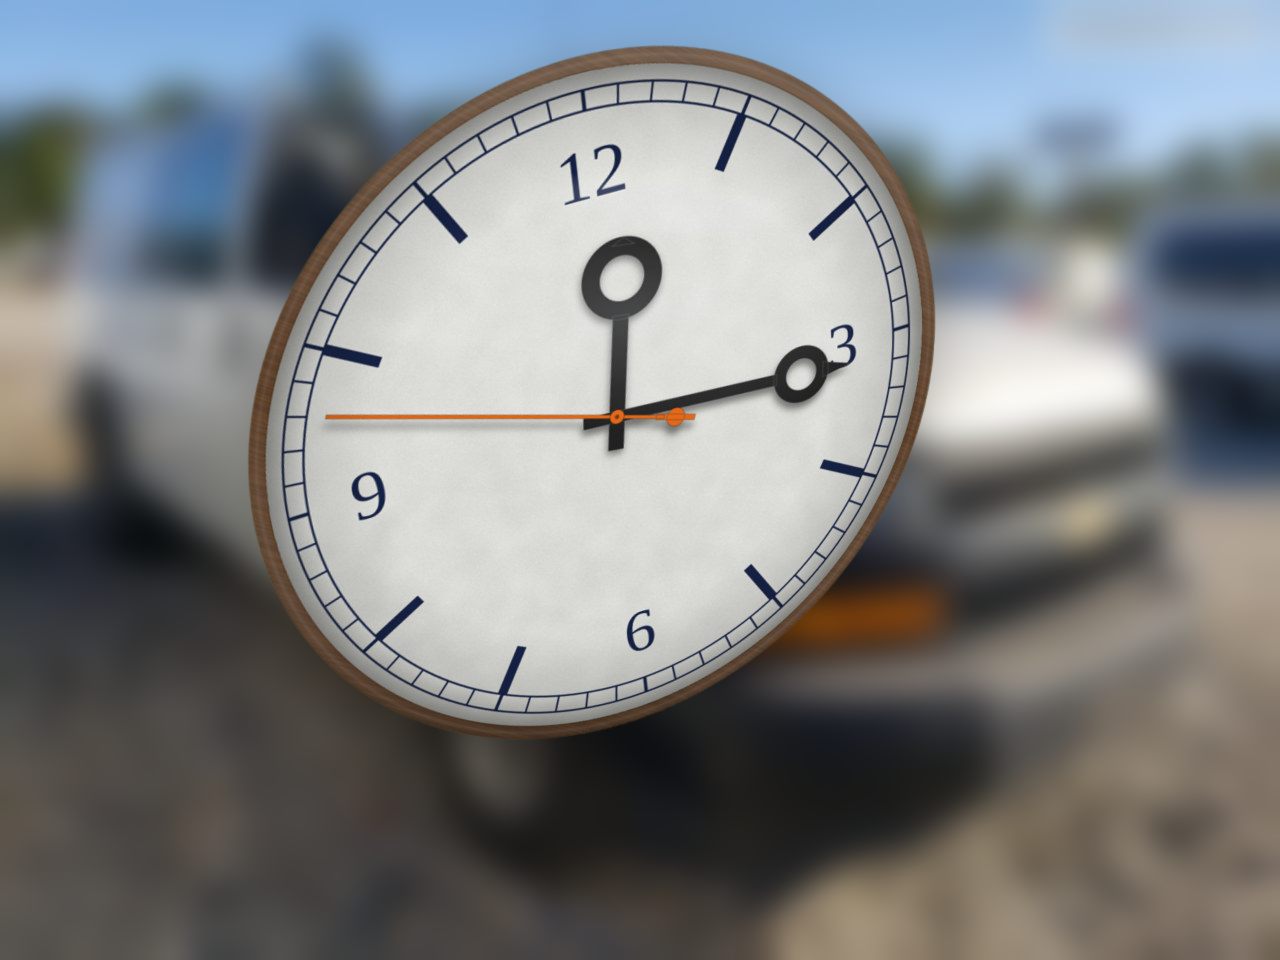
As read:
12.15.48
